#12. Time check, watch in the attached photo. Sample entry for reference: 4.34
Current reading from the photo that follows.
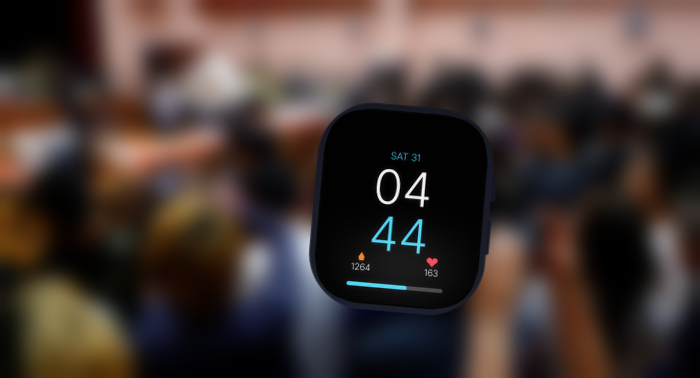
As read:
4.44
